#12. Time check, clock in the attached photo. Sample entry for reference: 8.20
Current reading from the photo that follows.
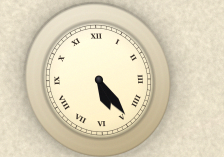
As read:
5.24
